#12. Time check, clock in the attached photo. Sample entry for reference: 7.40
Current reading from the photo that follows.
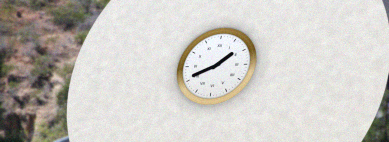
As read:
1.41
